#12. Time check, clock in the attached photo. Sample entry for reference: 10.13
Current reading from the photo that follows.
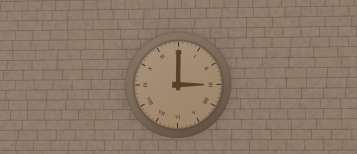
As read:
3.00
